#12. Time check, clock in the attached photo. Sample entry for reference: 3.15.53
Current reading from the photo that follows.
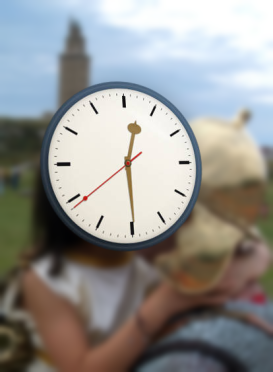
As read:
12.29.39
